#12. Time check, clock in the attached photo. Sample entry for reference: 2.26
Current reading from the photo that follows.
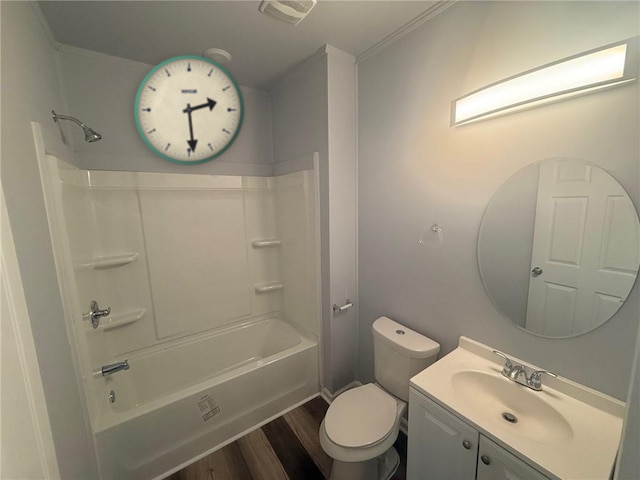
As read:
2.29
